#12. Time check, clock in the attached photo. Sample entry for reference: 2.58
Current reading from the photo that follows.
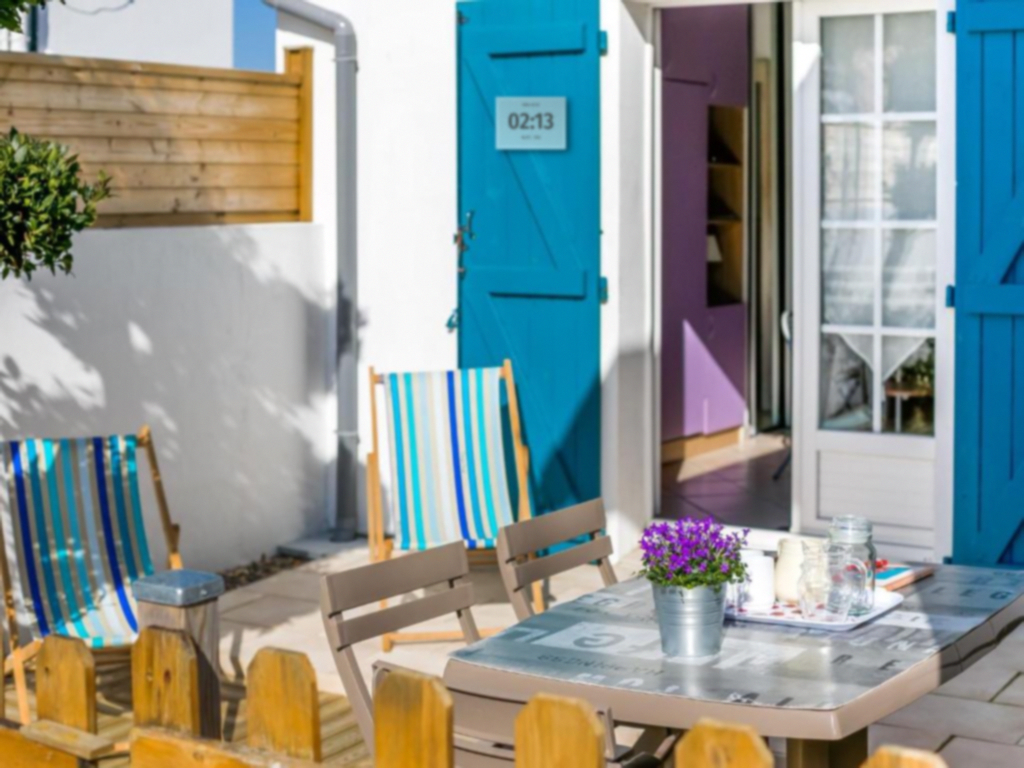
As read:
2.13
